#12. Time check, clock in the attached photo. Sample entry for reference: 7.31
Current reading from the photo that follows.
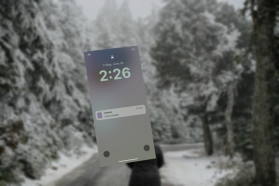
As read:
2.26
